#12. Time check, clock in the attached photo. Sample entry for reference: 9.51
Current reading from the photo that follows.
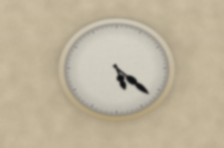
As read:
5.22
